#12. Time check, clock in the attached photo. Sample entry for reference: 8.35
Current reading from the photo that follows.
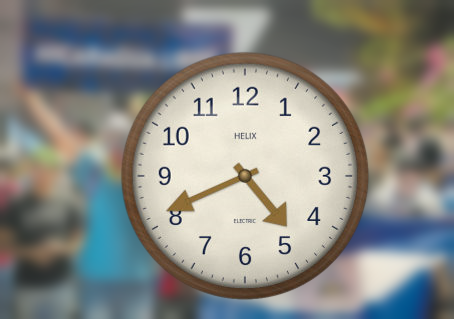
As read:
4.41
